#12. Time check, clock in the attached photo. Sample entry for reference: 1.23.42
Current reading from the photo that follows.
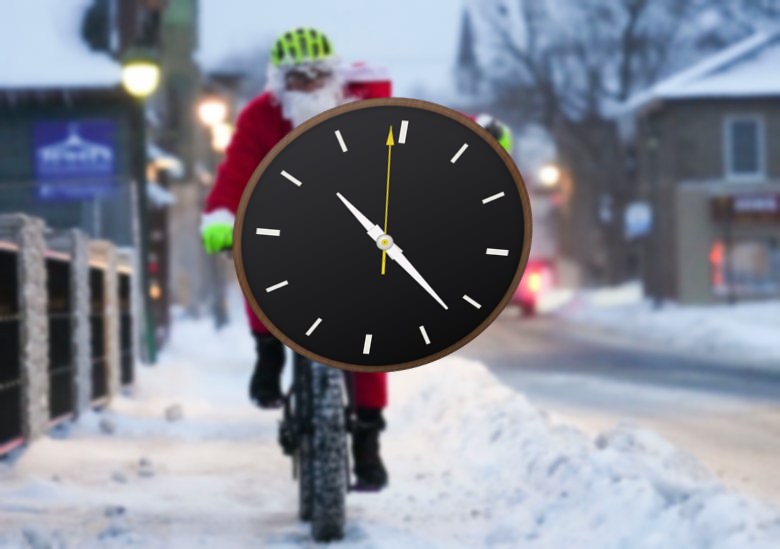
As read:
10.21.59
